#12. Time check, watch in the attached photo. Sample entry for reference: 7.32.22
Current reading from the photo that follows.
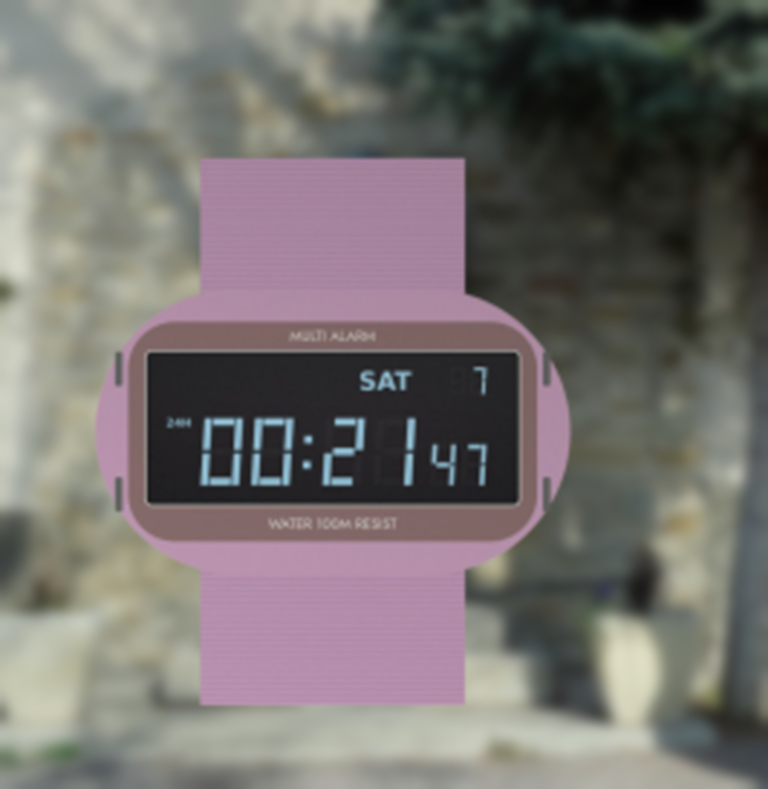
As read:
0.21.47
